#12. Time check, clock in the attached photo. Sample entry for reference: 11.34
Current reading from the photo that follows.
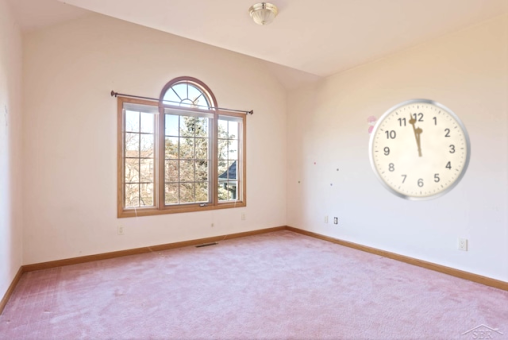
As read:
11.58
